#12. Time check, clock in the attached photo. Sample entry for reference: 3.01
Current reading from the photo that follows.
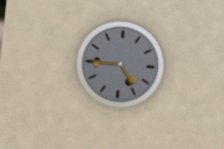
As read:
4.45
